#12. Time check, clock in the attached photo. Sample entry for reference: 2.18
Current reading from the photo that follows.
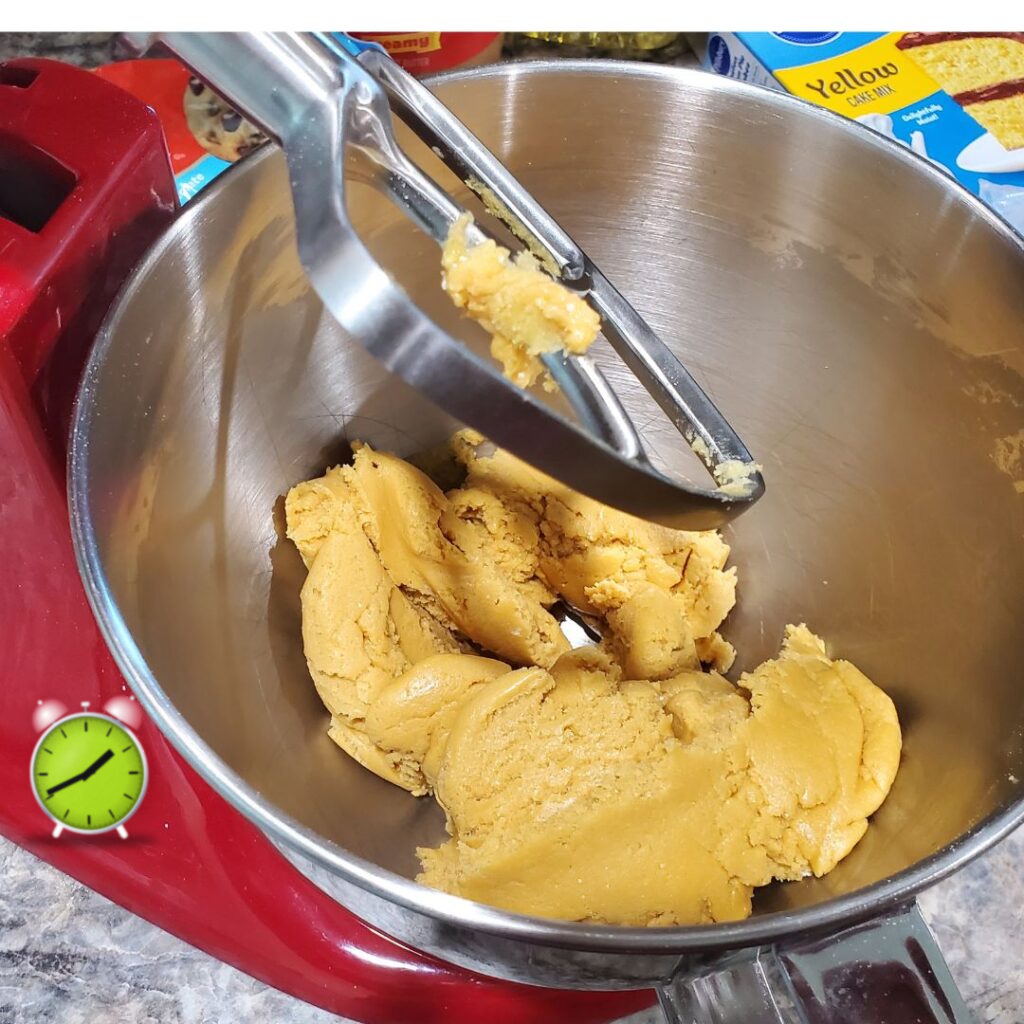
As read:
1.41
